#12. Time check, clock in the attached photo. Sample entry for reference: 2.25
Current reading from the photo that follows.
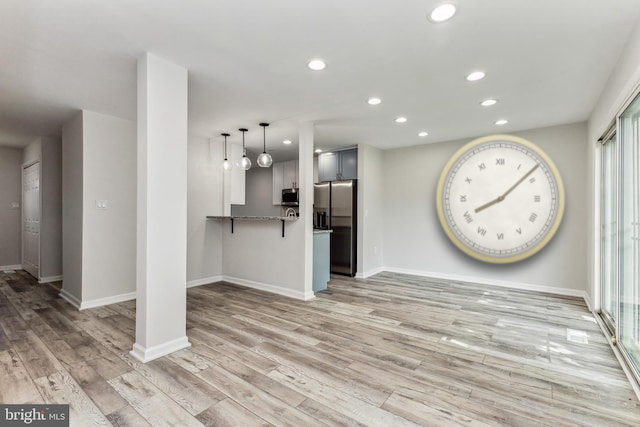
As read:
8.08
